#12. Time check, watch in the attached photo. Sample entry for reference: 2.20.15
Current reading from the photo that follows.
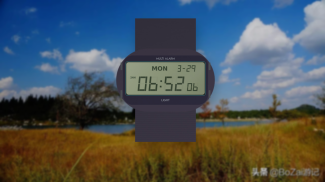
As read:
6.52.06
